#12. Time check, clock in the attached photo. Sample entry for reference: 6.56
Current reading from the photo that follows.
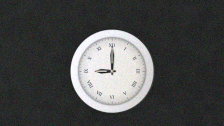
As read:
9.00
